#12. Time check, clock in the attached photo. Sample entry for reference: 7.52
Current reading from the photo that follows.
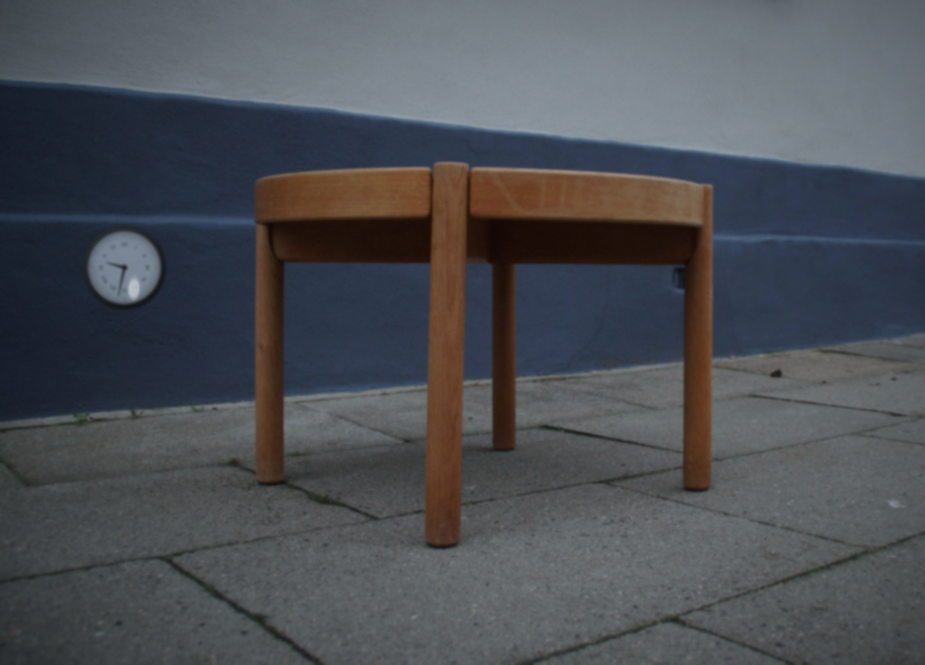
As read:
9.32
